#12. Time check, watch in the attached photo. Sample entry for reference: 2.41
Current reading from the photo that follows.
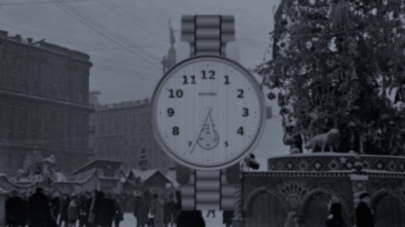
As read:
5.34
